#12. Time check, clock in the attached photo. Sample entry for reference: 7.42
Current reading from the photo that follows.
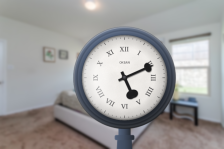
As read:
5.11
